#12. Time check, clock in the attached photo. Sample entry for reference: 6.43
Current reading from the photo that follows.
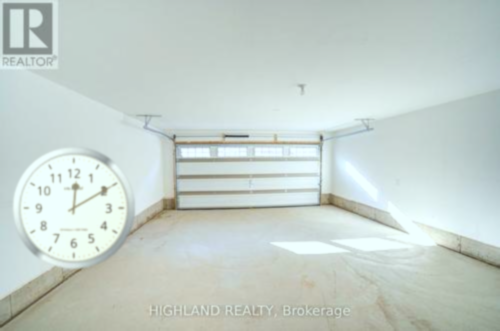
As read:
12.10
